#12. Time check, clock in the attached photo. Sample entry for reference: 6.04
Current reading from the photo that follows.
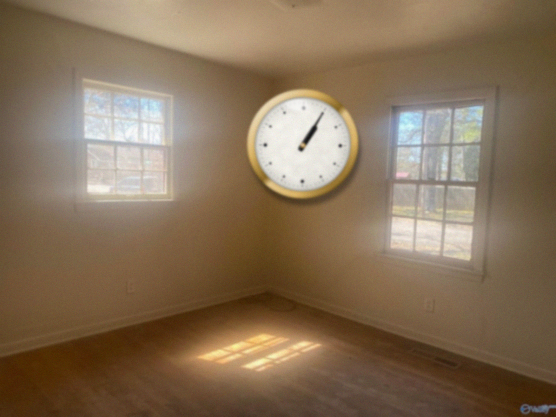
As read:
1.05
